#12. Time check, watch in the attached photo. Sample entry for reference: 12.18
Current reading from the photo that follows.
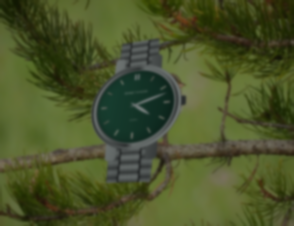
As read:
4.12
